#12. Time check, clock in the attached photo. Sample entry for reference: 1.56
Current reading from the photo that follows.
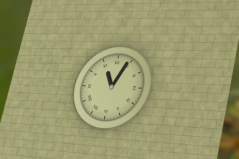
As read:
11.04
